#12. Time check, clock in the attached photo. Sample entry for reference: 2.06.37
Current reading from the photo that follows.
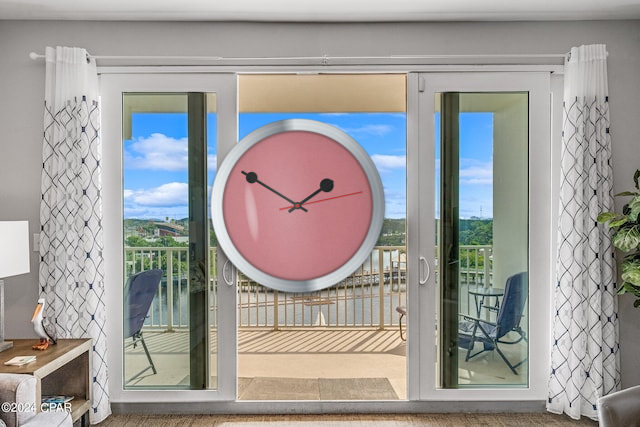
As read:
1.50.13
